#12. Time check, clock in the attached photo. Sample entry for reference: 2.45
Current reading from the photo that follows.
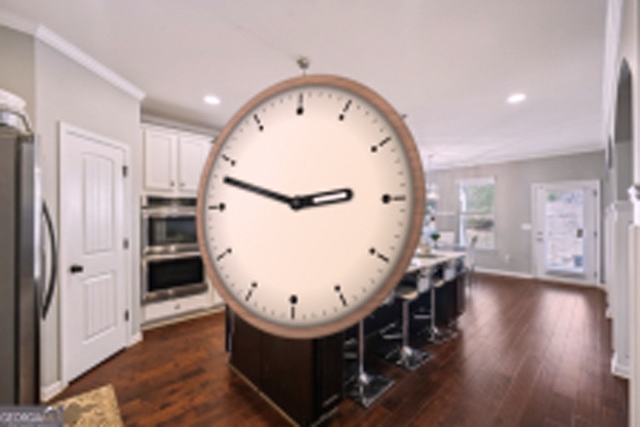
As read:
2.48
